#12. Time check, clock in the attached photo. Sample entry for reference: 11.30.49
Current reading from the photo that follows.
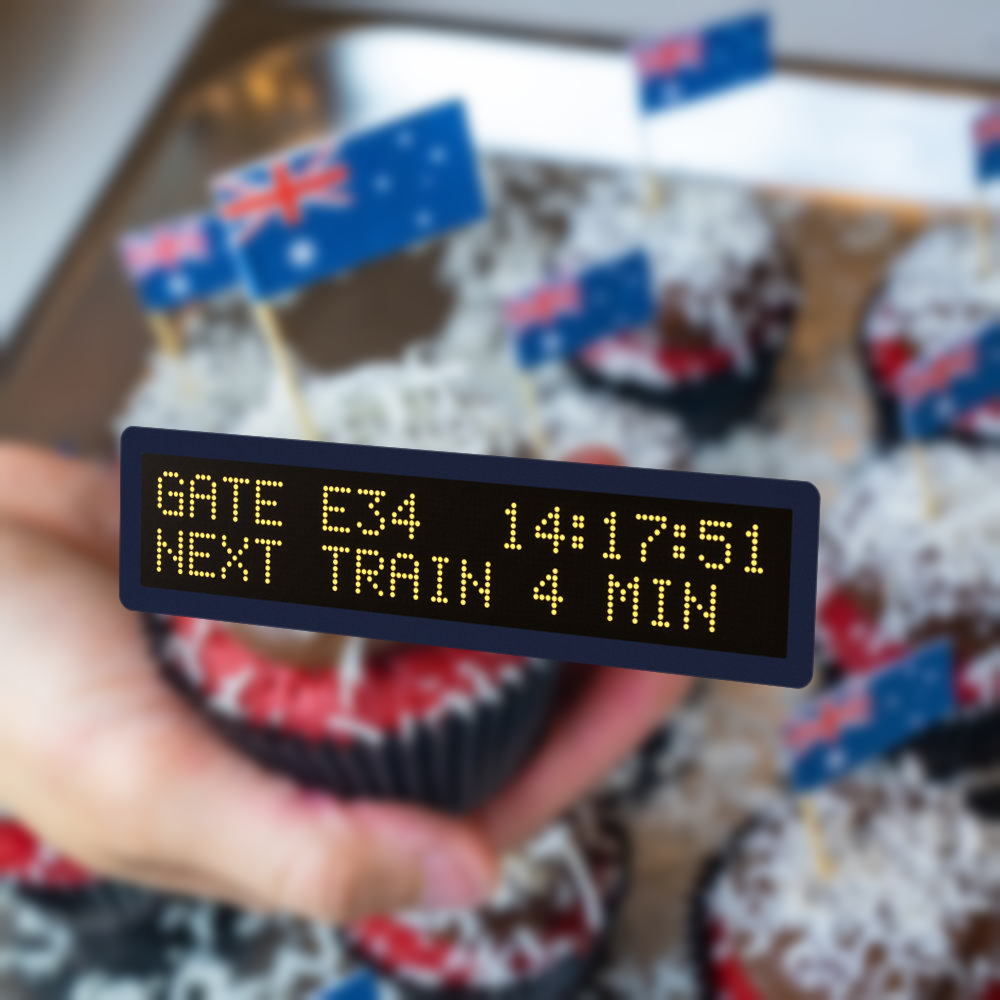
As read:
14.17.51
